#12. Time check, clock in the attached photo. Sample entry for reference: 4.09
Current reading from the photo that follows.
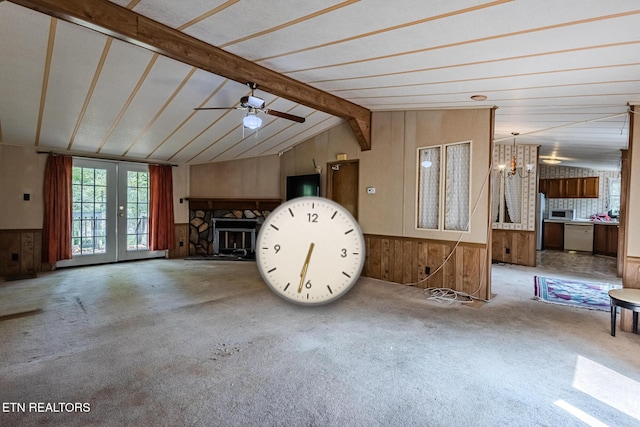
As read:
6.32
